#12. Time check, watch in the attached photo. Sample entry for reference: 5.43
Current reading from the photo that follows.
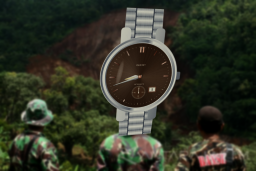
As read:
8.42
